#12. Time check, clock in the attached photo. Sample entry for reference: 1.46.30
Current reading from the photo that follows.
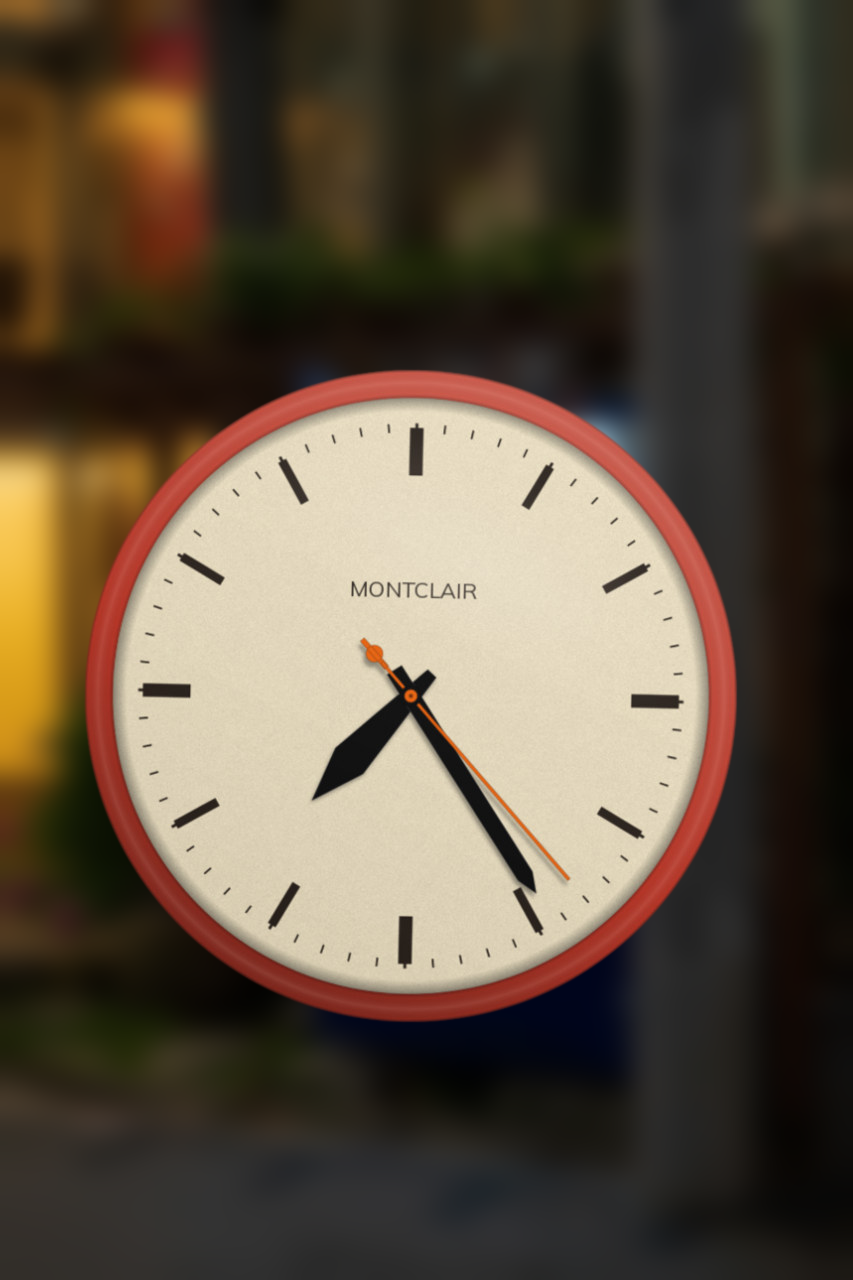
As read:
7.24.23
